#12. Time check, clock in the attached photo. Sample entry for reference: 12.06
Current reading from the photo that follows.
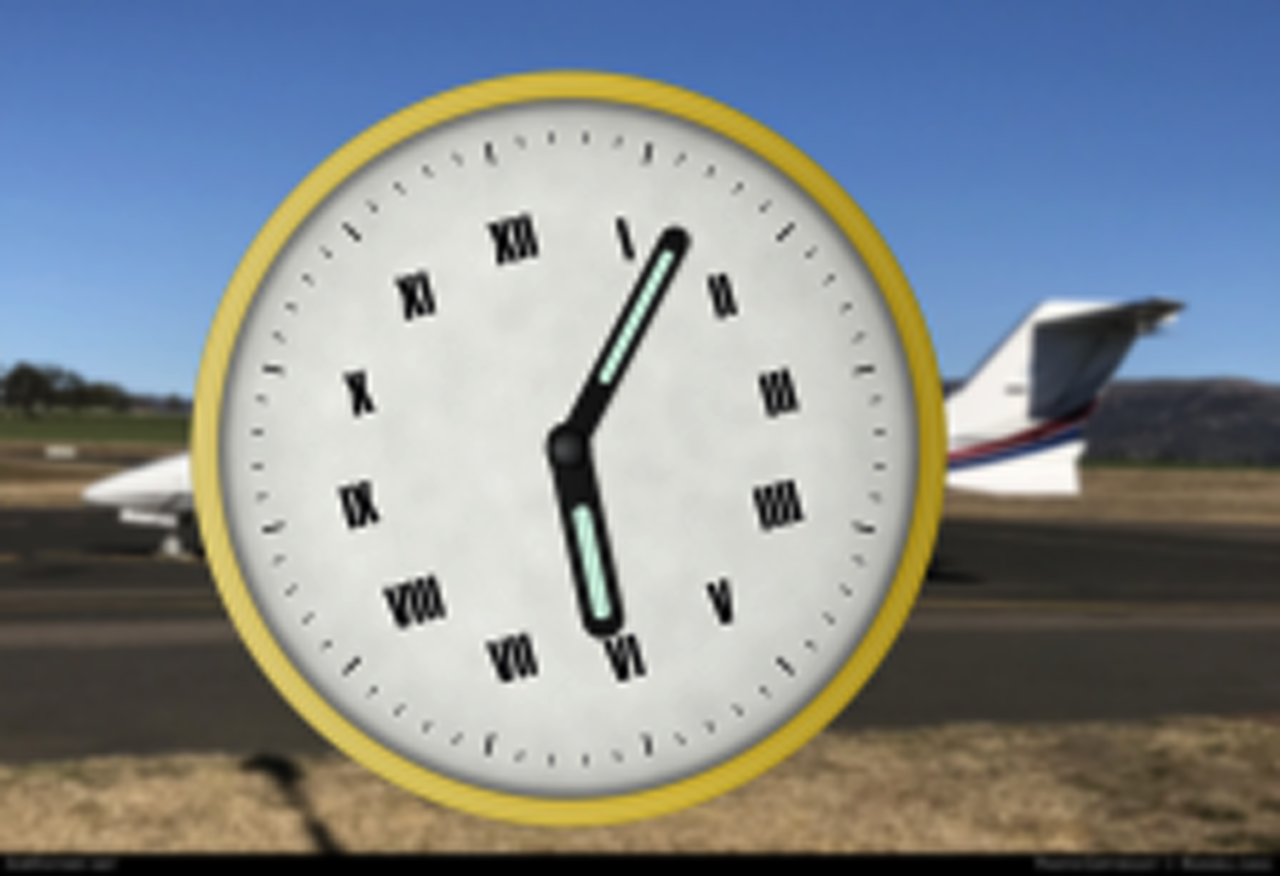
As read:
6.07
